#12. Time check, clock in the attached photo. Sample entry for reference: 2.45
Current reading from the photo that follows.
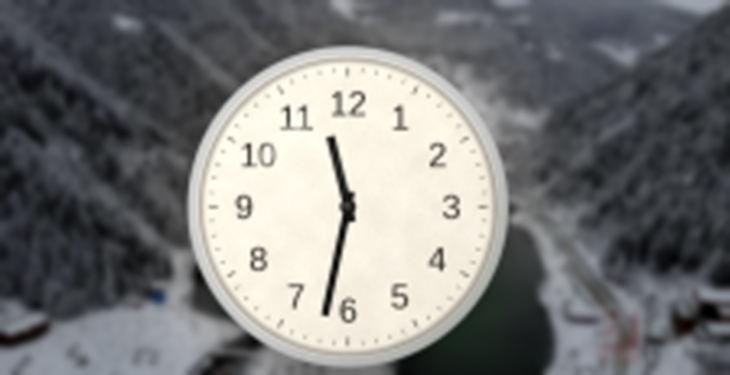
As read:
11.32
